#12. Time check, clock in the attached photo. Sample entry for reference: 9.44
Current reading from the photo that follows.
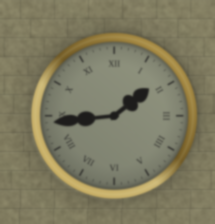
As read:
1.44
